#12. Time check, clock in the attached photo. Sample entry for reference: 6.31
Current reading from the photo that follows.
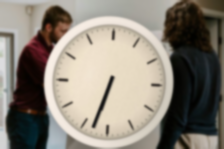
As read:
6.33
